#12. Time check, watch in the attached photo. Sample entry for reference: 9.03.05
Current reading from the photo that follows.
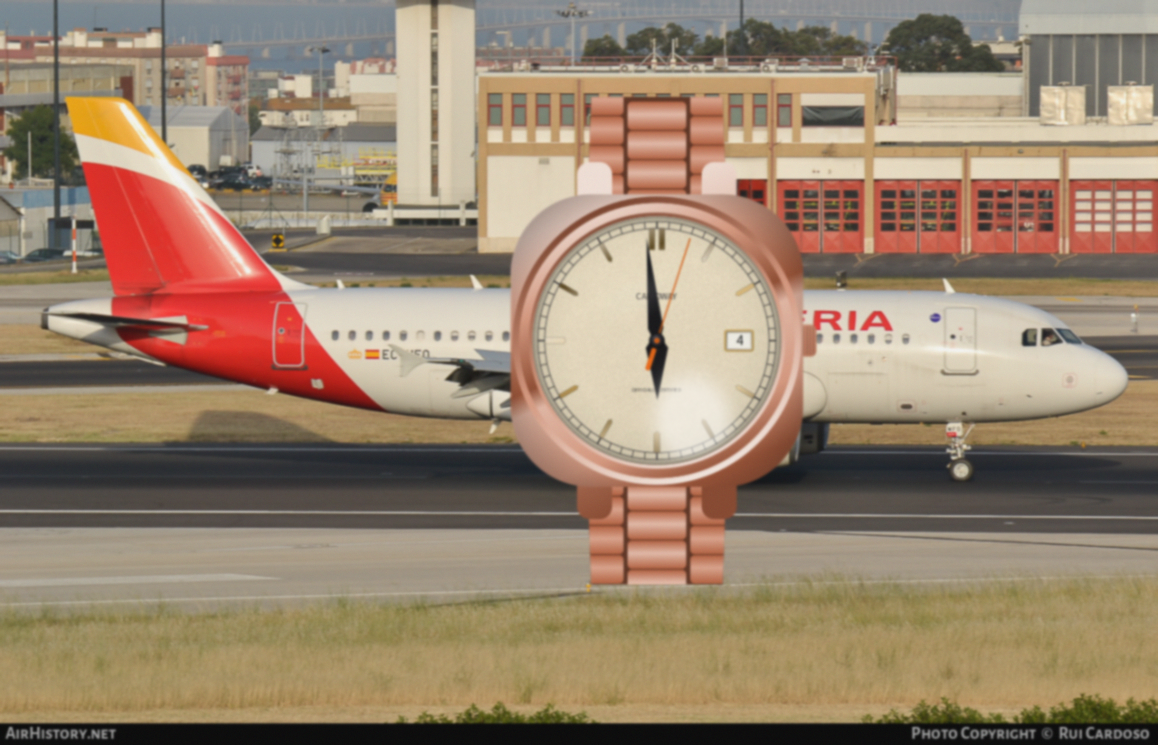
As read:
5.59.03
